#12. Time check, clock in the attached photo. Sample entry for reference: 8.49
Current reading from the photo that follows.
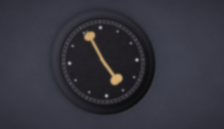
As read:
4.56
